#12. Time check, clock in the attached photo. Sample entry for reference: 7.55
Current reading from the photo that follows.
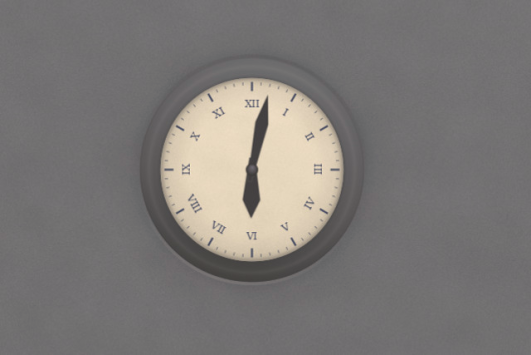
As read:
6.02
